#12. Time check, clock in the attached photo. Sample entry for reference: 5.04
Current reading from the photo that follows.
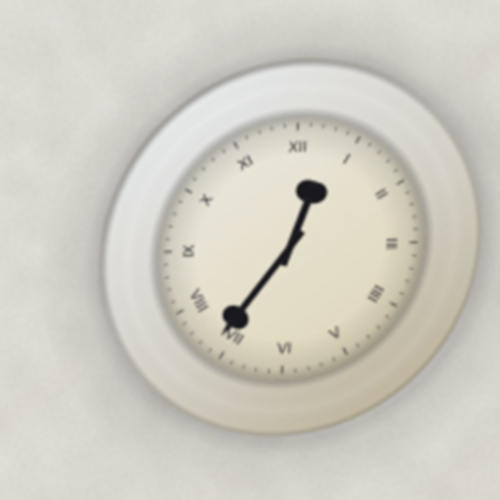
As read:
12.36
